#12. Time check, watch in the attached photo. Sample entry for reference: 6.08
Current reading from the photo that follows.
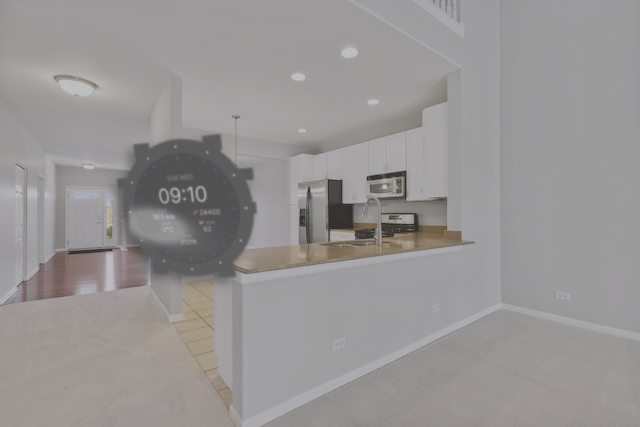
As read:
9.10
